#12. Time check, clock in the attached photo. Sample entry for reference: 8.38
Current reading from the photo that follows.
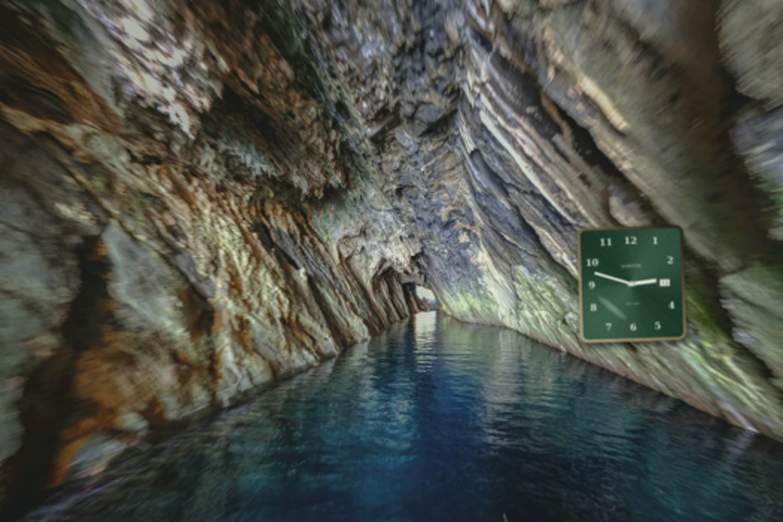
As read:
2.48
